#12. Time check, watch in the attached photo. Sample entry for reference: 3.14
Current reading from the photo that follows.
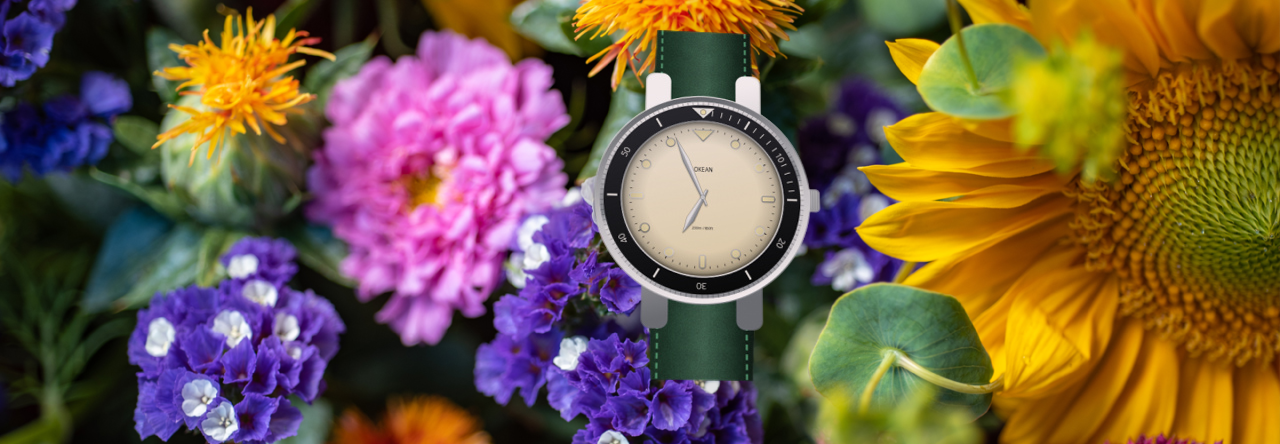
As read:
6.56
